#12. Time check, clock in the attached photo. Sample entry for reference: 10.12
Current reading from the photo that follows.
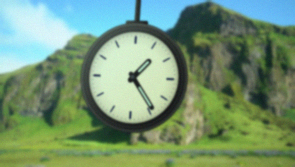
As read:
1.24
